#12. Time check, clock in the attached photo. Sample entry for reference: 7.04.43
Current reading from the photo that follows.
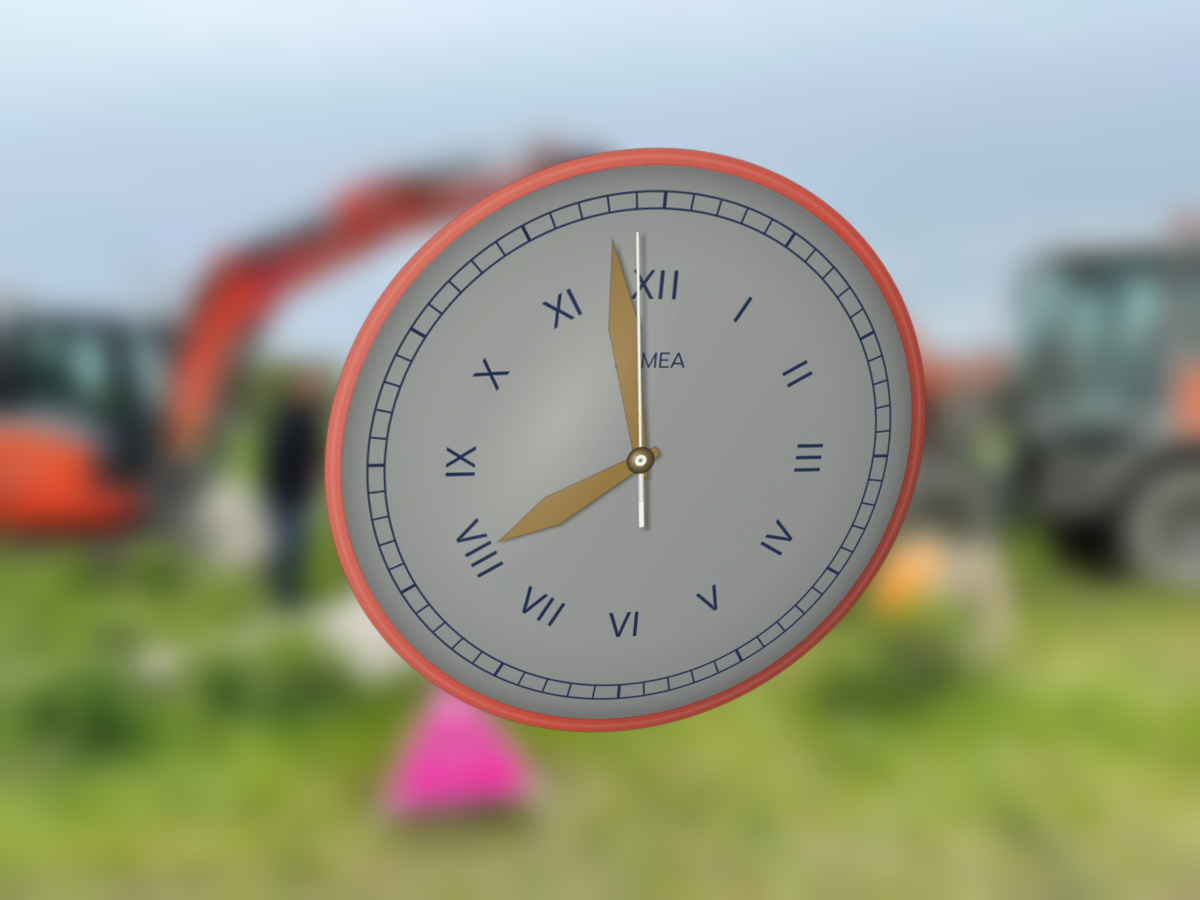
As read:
7.57.59
